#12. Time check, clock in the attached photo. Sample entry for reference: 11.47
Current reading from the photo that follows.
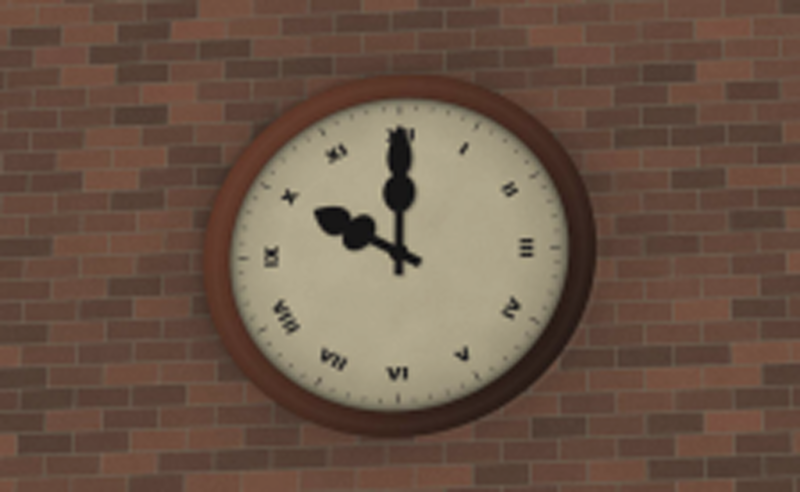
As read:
10.00
